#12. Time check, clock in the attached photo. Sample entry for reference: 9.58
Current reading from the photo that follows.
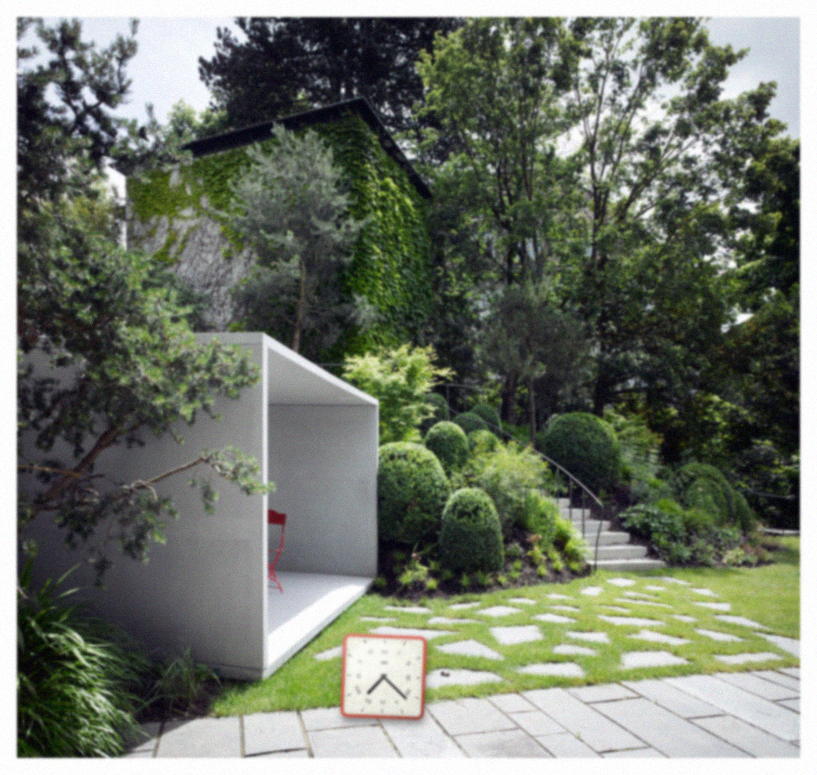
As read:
7.22
